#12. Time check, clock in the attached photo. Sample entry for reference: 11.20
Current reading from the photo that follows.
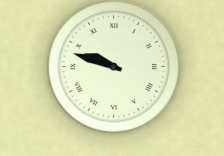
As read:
9.48
